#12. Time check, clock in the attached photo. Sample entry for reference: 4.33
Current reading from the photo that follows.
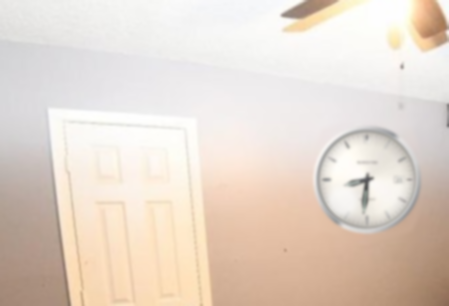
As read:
8.31
